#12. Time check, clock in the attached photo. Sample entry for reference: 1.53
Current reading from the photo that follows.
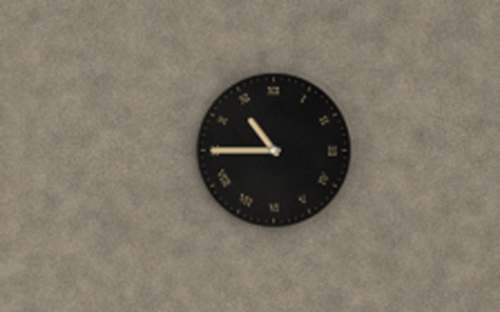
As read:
10.45
